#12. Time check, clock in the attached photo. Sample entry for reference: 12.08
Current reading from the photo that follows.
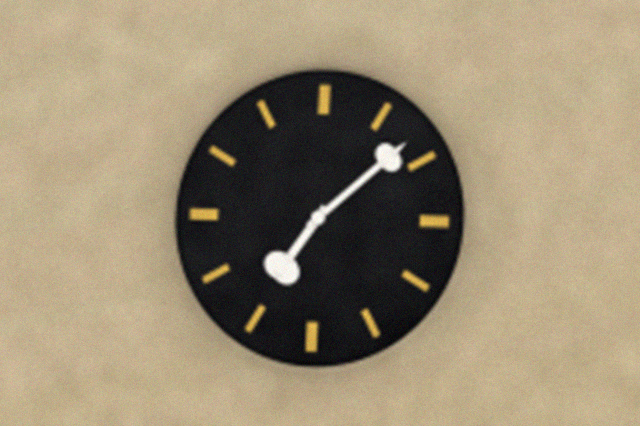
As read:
7.08
